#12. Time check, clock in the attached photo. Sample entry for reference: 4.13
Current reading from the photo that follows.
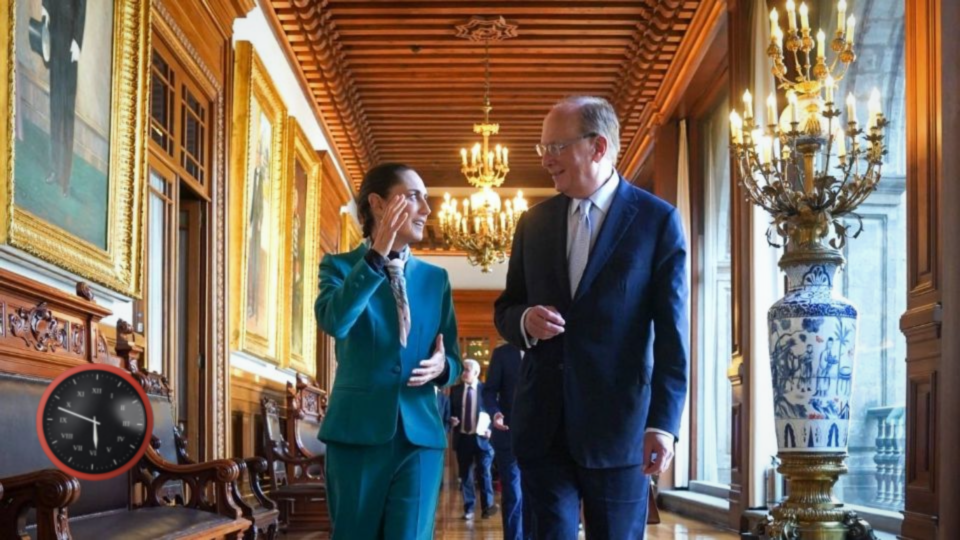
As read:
5.48
